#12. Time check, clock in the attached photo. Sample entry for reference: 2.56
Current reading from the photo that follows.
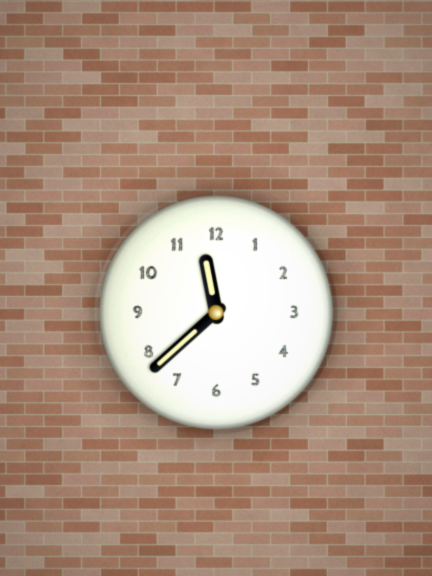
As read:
11.38
